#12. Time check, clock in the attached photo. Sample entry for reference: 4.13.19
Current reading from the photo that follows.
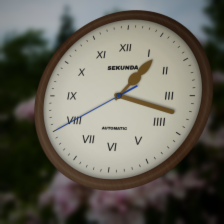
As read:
1.17.40
